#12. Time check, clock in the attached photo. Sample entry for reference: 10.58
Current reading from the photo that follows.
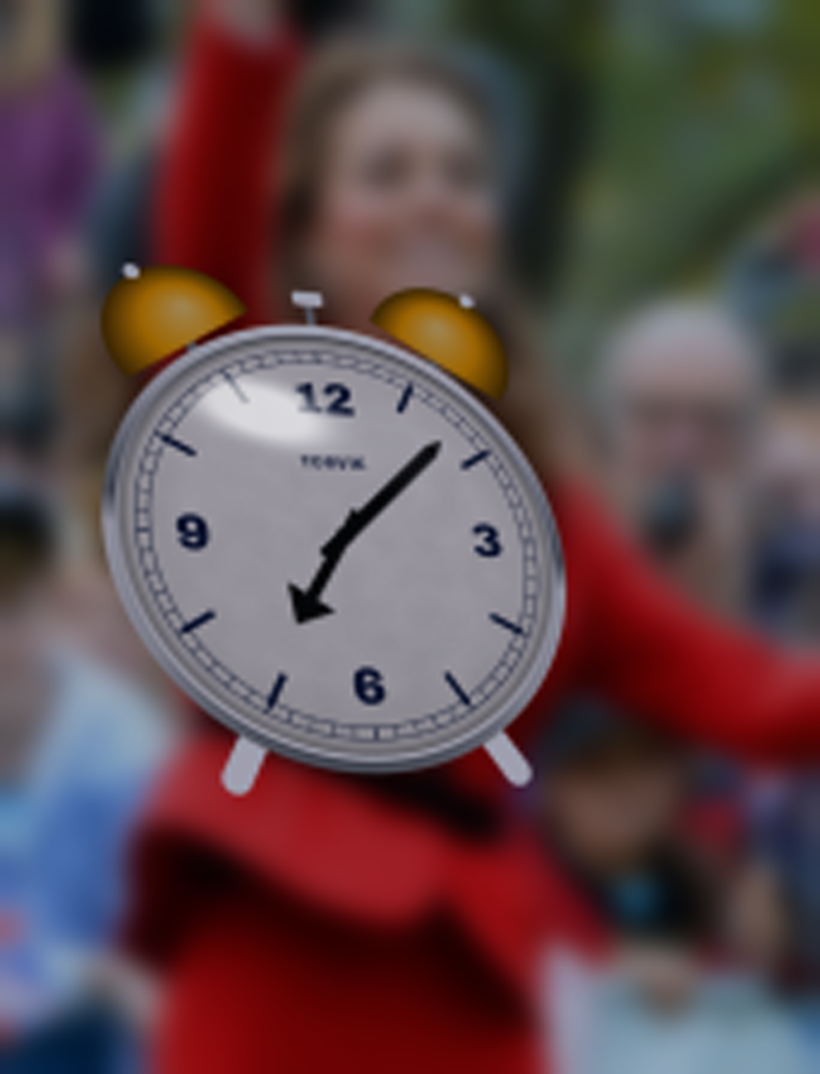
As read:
7.08
